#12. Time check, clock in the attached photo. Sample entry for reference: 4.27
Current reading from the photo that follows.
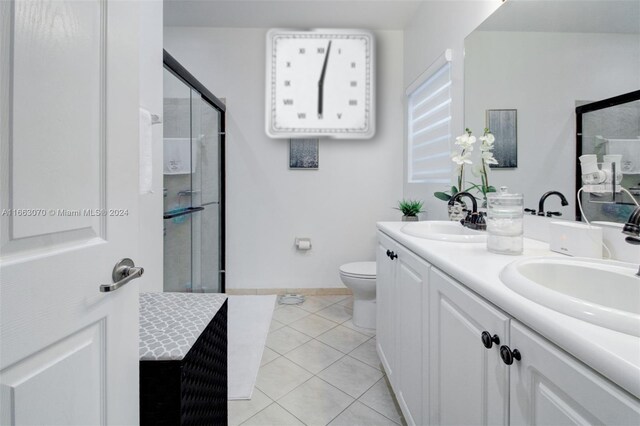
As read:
6.02
